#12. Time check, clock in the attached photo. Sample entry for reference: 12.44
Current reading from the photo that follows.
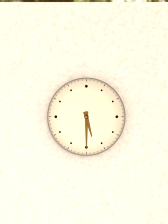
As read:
5.30
